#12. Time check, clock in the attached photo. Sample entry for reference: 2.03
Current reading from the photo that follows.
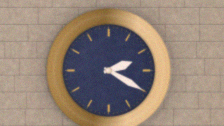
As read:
2.20
